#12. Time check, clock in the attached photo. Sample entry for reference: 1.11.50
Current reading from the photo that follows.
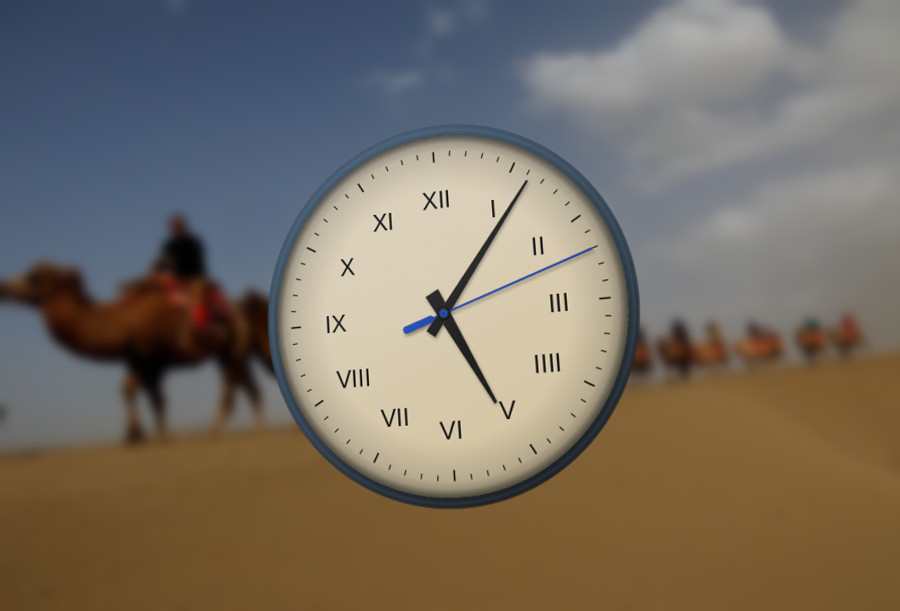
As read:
5.06.12
